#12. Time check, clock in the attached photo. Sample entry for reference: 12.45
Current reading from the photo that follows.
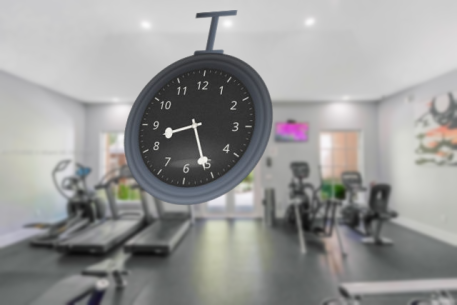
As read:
8.26
